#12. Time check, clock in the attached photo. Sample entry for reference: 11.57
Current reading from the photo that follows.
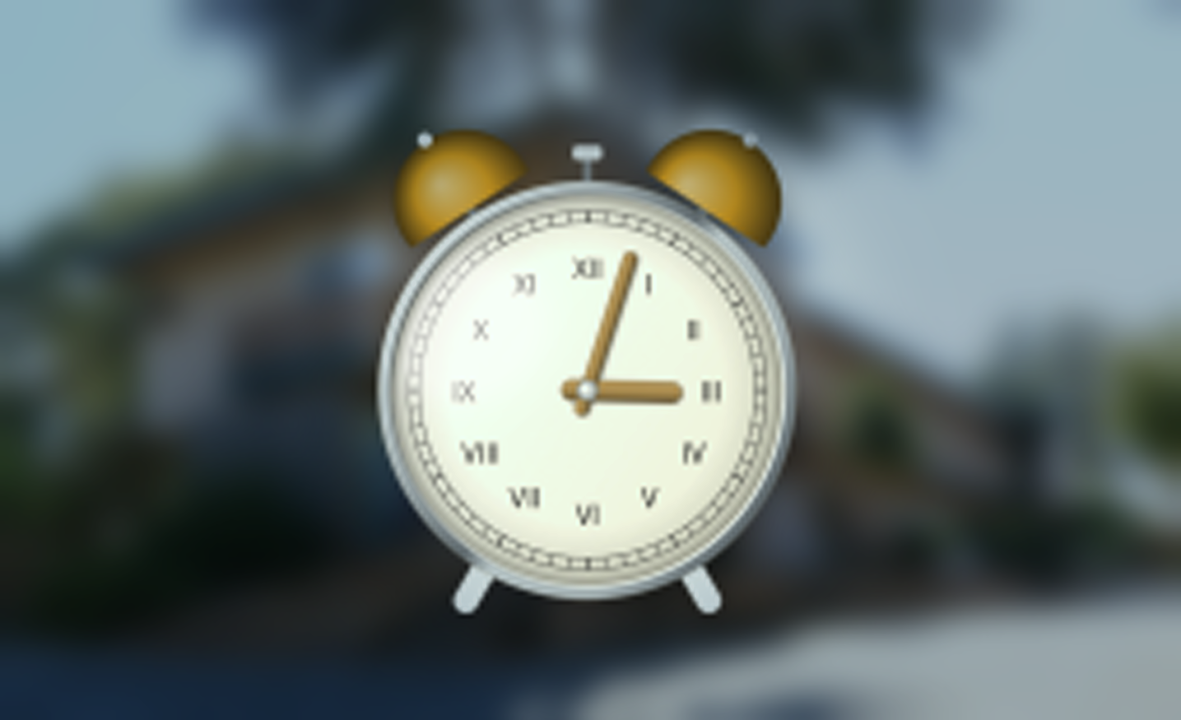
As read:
3.03
